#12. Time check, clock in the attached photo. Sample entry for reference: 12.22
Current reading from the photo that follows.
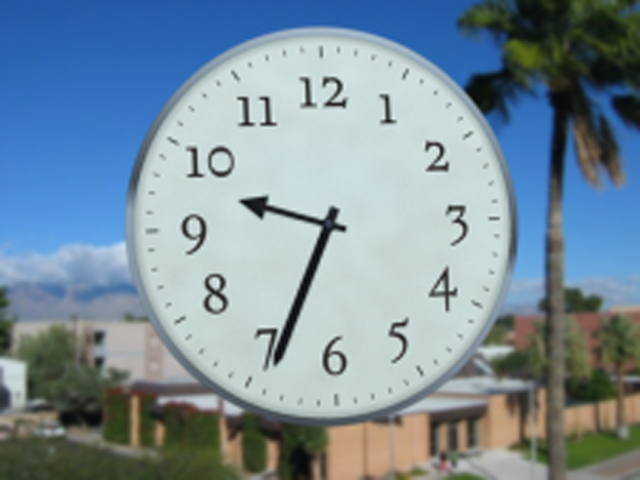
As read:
9.34
